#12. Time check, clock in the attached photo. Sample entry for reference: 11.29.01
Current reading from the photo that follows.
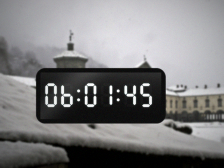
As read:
6.01.45
